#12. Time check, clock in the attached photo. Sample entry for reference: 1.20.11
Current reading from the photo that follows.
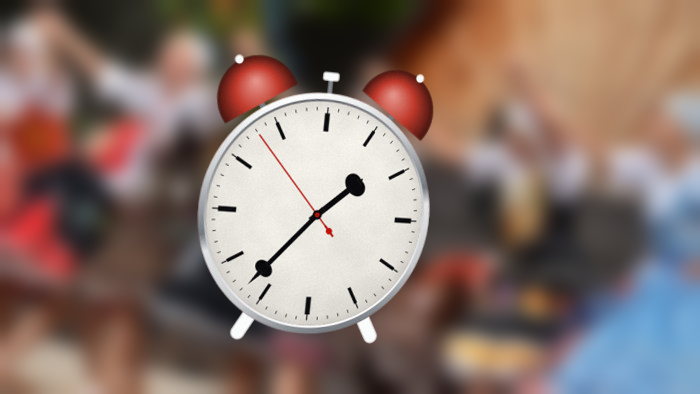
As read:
1.36.53
